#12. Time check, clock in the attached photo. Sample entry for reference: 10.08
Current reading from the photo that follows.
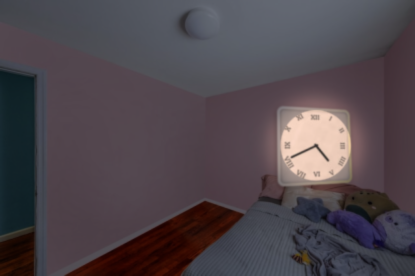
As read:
4.41
